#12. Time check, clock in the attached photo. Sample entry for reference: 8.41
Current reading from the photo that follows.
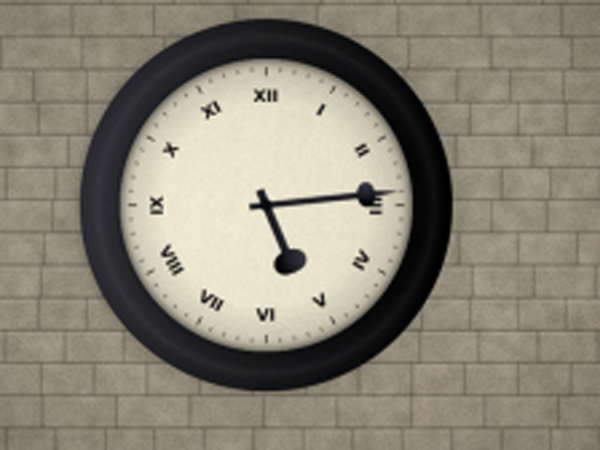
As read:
5.14
